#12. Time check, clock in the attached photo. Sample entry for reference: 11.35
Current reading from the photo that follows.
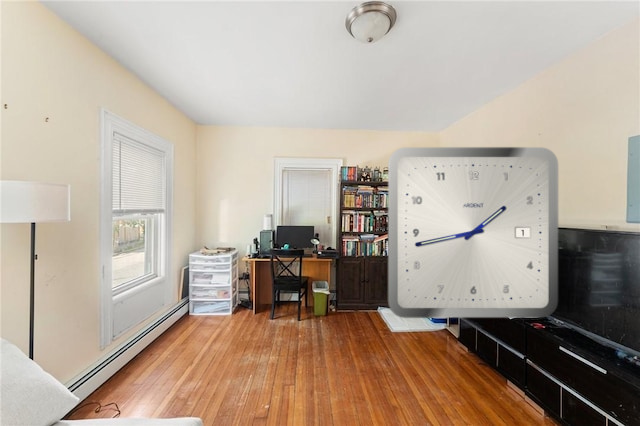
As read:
1.43
